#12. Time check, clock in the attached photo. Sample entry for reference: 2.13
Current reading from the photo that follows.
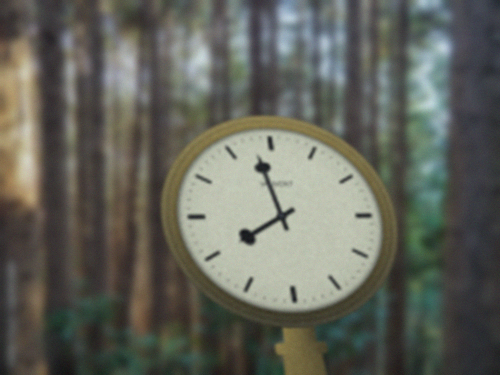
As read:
7.58
